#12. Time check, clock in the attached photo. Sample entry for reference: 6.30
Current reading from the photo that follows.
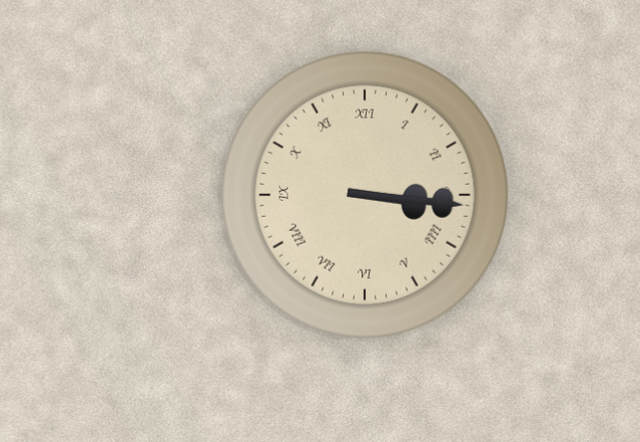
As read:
3.16
